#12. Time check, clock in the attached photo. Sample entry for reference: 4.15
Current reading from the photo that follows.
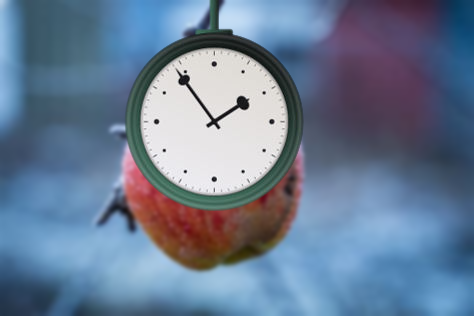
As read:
1.54
